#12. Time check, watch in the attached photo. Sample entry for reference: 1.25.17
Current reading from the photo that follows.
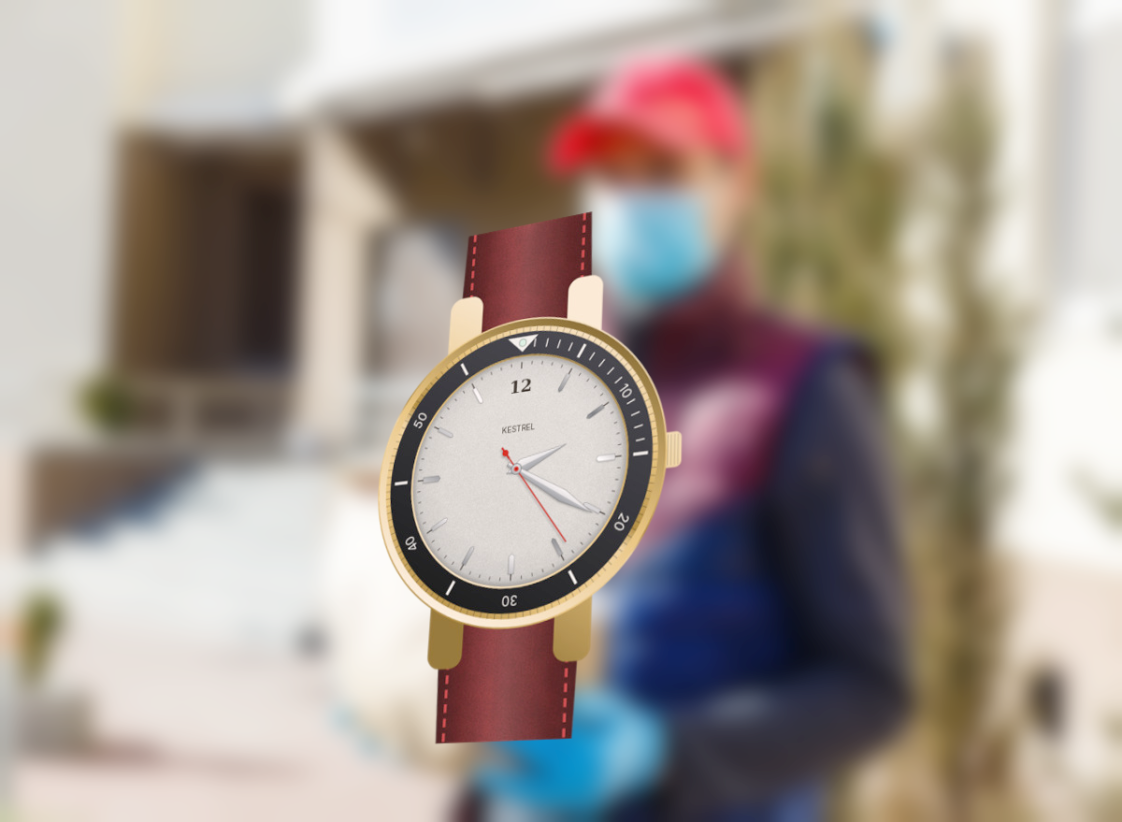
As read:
2.20.24
